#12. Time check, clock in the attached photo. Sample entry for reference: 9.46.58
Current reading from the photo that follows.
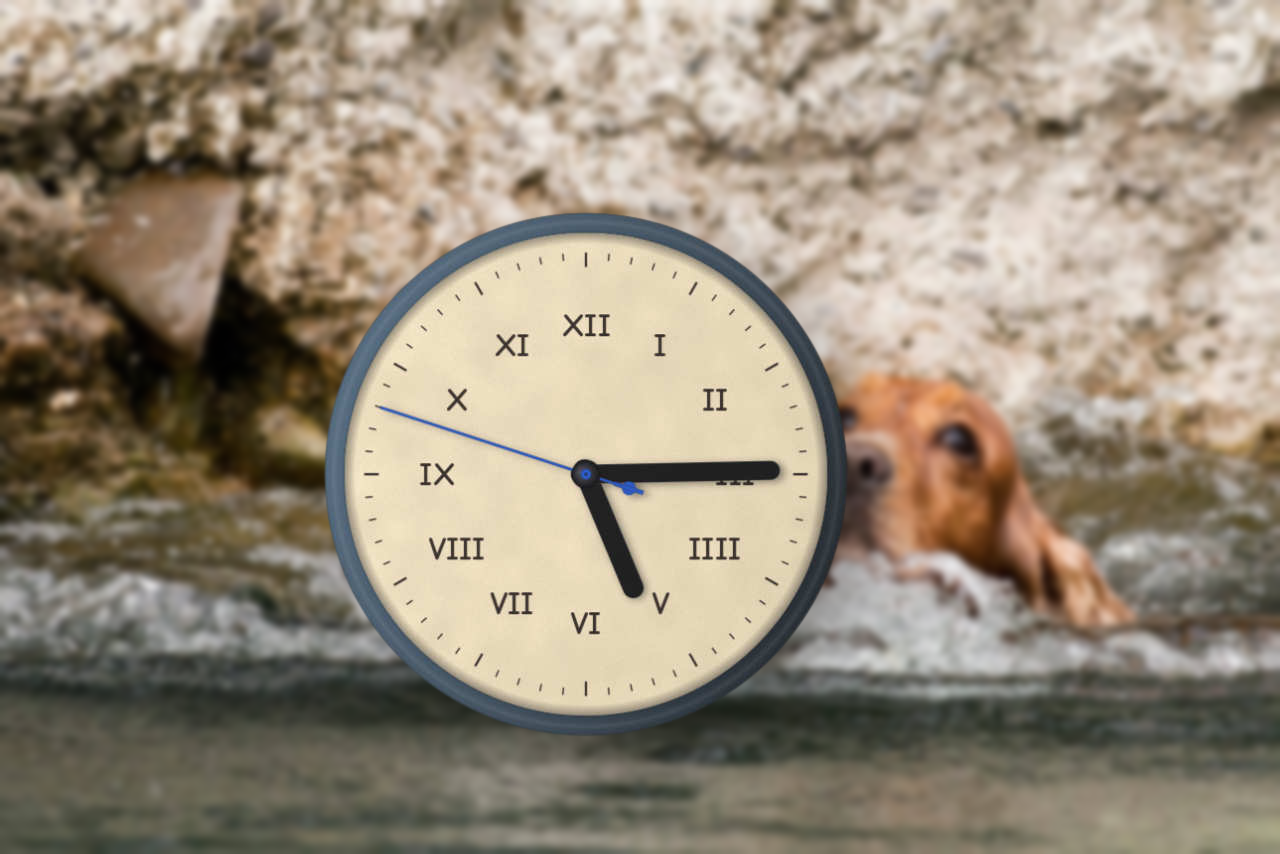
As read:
5.14.48
